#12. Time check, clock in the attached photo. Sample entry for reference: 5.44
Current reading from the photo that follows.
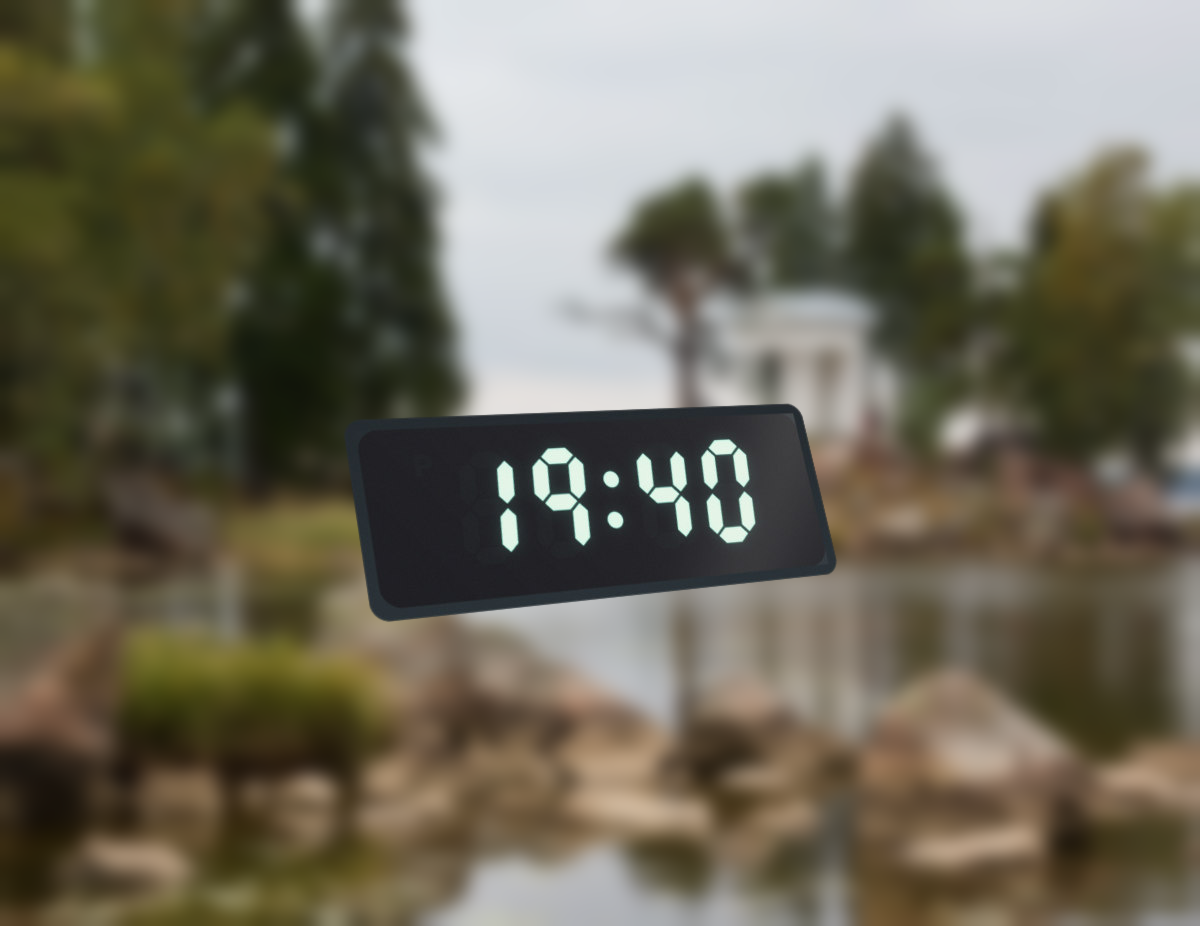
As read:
19.40
